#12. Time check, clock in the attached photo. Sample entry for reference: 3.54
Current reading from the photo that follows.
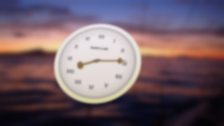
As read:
8.14
